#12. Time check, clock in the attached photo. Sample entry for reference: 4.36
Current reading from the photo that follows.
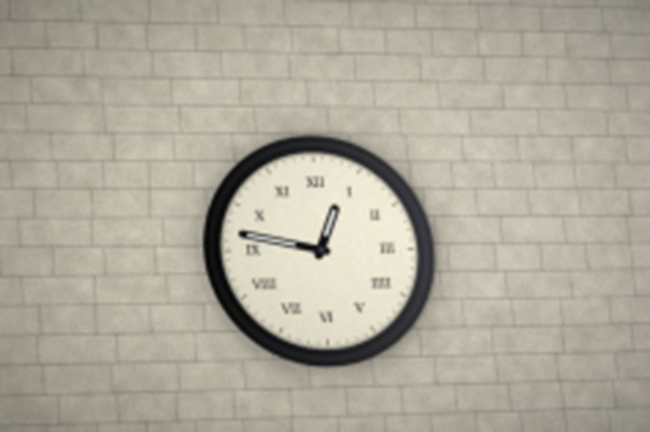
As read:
12.47
